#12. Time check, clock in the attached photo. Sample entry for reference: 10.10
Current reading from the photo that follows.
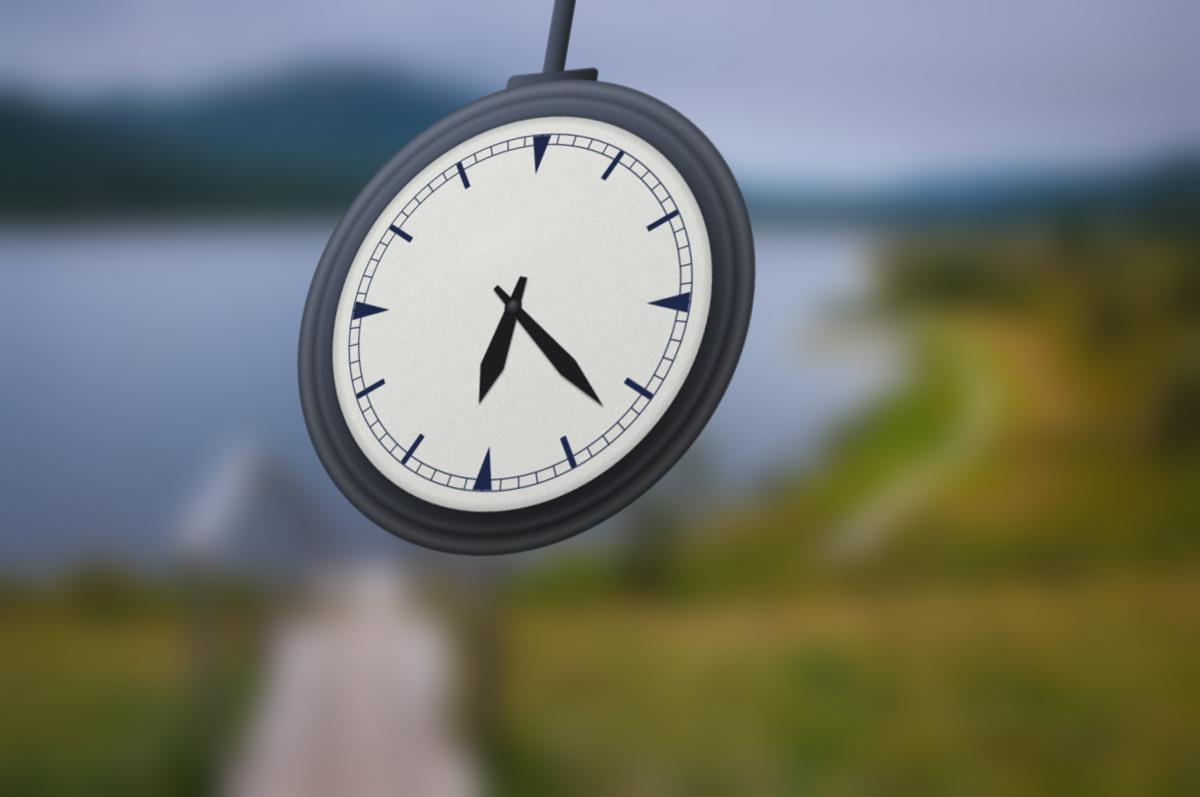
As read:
6.22
